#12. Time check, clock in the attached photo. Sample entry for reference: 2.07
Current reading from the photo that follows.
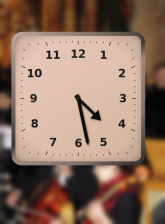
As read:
4.28
